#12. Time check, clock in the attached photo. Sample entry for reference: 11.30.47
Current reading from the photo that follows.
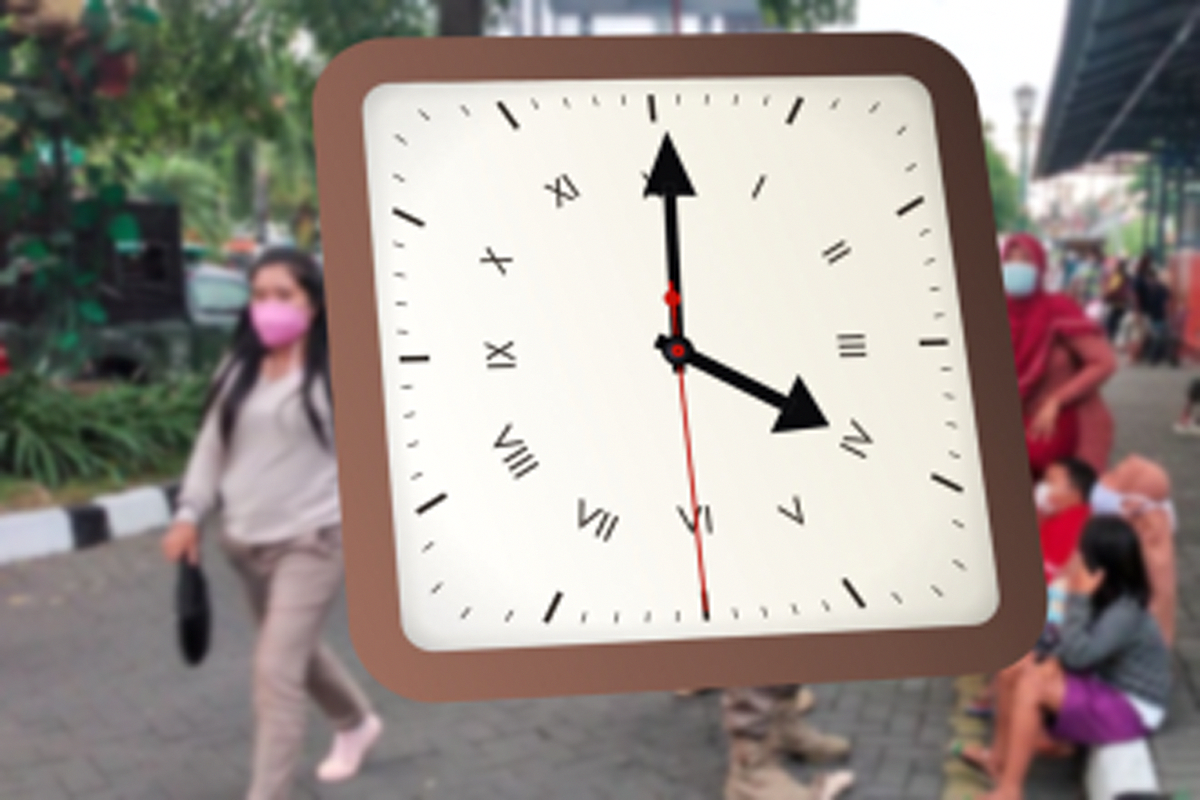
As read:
4.00.30
